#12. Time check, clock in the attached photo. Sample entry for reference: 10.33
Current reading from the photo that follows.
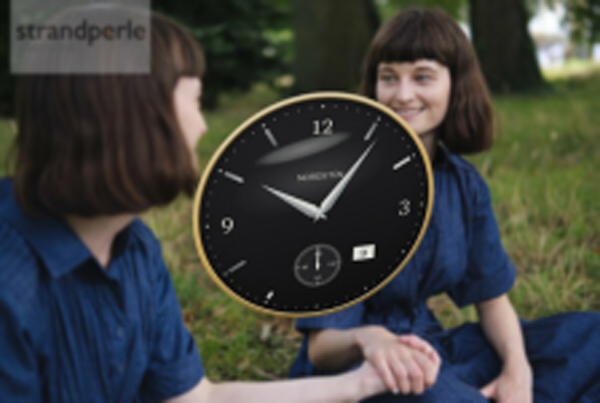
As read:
10.06
